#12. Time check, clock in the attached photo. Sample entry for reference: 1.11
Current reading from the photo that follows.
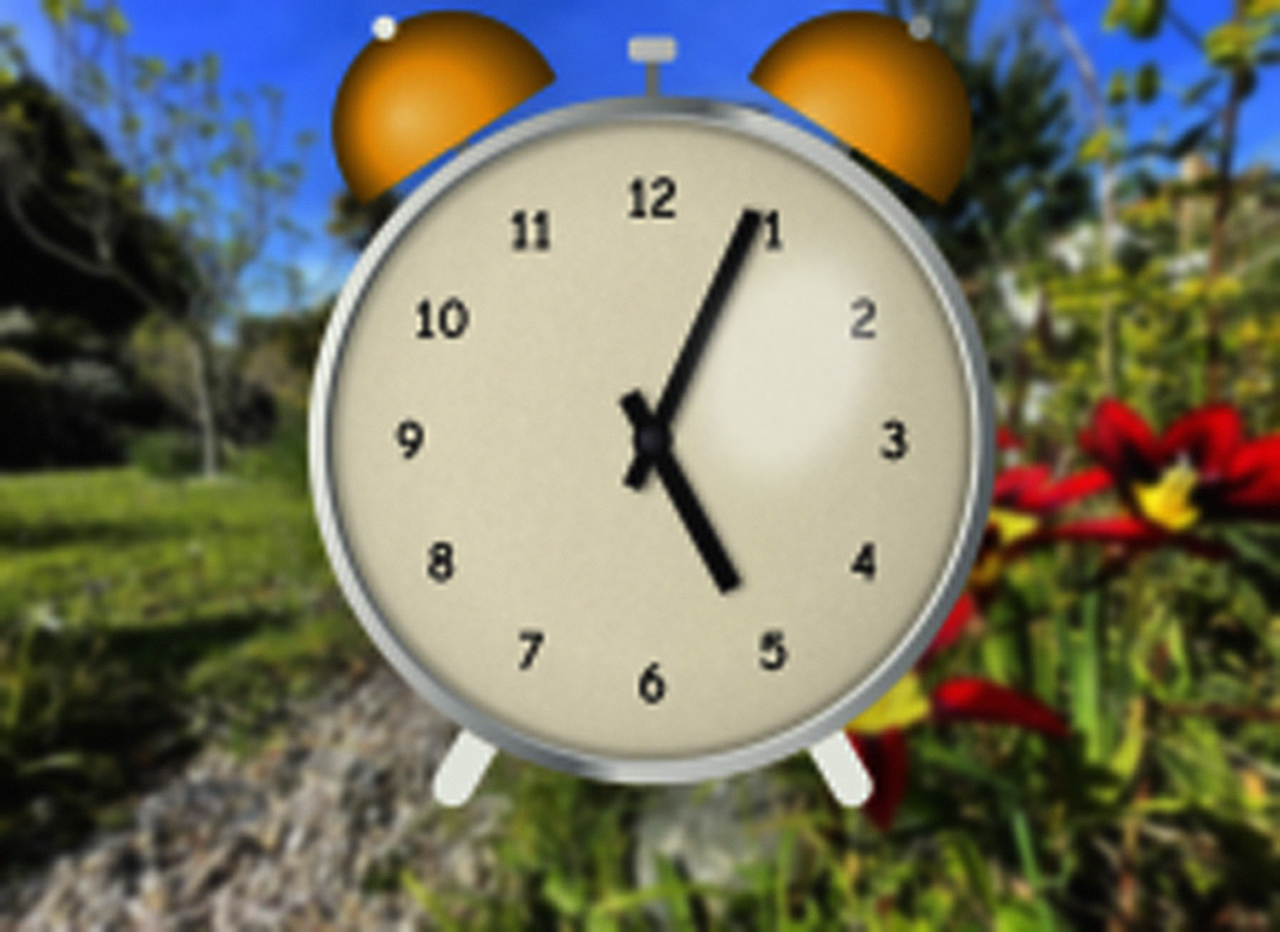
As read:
5.04
